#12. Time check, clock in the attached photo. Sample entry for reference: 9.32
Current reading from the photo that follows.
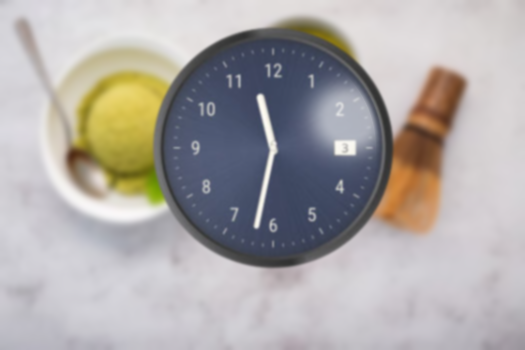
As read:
11.32
